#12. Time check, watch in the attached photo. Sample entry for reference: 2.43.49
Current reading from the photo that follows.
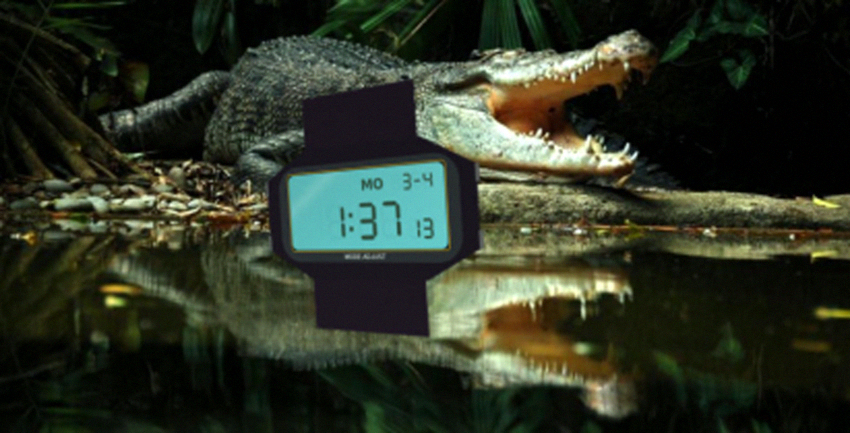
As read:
1.37.13
